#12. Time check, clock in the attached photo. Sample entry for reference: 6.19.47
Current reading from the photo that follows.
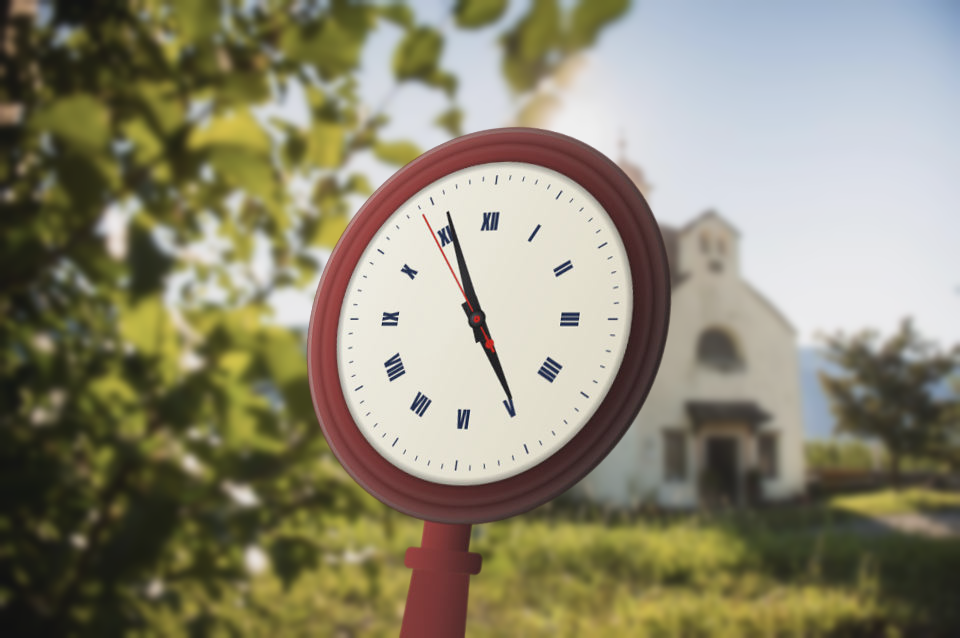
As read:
4.55.54
